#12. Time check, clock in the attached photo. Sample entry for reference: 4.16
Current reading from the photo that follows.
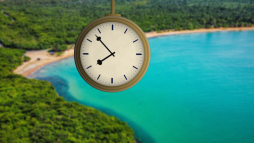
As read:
7.53
